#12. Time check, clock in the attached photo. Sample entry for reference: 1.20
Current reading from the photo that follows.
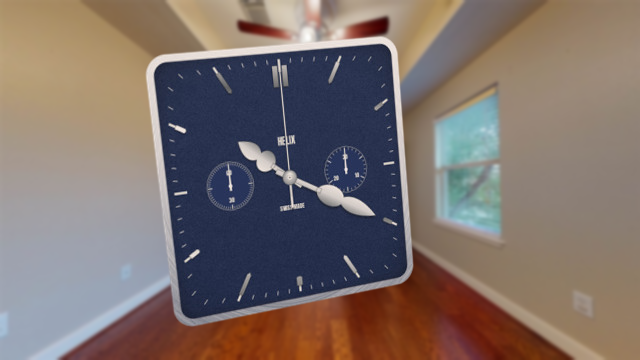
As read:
10.20
